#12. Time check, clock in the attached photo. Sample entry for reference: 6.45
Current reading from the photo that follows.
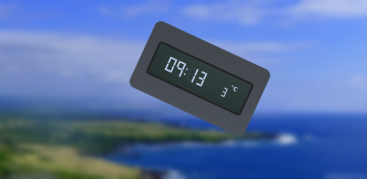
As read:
9.13
